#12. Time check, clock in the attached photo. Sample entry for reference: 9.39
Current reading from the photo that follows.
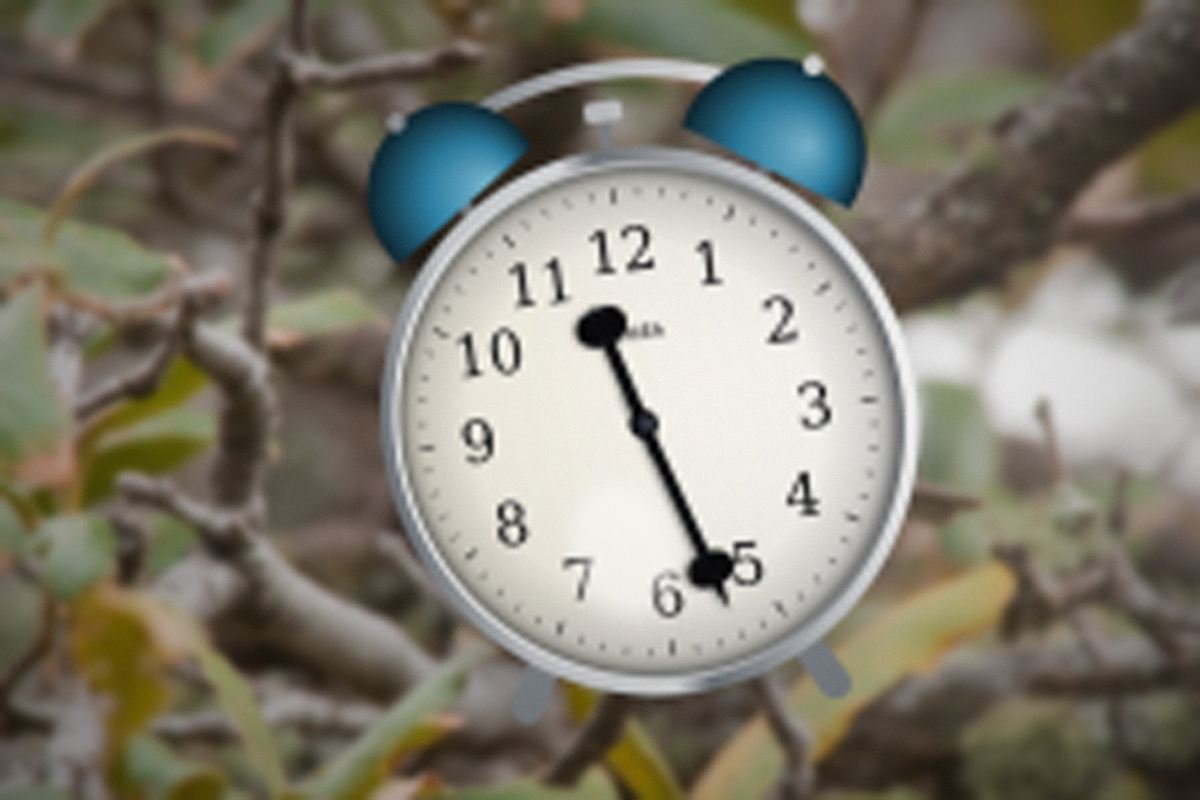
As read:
11.27
